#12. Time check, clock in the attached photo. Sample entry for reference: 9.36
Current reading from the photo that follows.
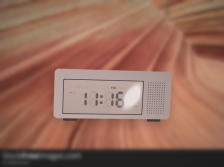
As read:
11.16
